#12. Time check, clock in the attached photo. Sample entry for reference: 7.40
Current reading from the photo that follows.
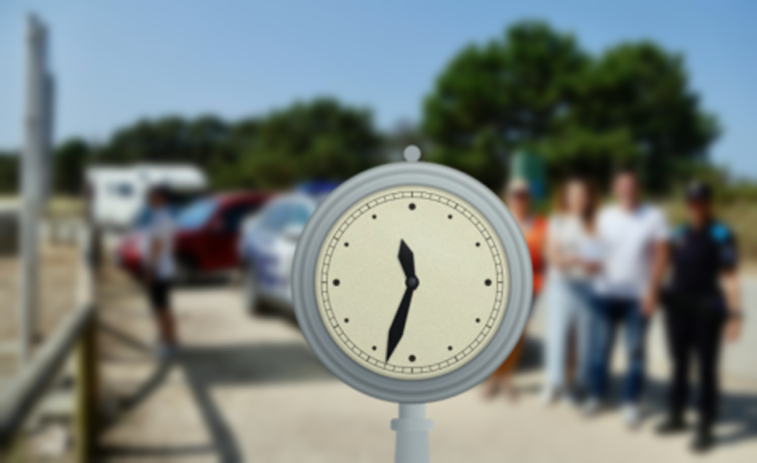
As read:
11.33
